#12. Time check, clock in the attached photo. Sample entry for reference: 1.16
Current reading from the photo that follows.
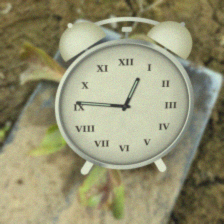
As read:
12.46
